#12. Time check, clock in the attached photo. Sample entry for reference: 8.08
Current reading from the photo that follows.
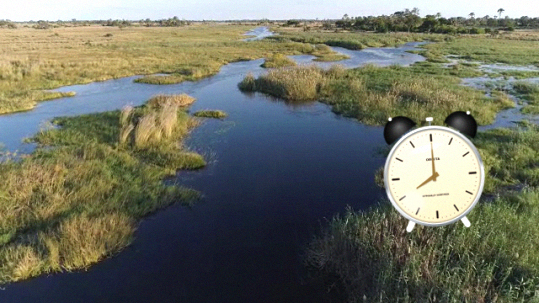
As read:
8.00
